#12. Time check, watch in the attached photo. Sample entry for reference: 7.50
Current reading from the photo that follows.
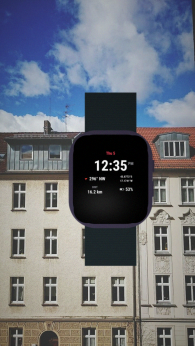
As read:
12.35
